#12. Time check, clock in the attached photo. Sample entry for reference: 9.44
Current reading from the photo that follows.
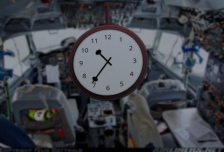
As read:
10.36
